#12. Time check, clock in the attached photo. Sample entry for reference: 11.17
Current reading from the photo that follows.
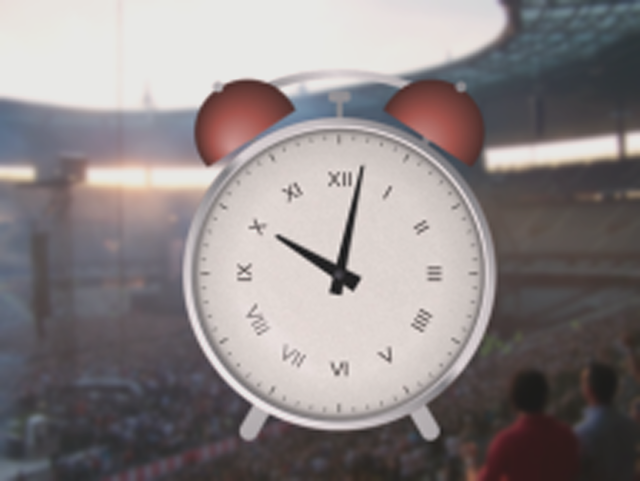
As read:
10.02
